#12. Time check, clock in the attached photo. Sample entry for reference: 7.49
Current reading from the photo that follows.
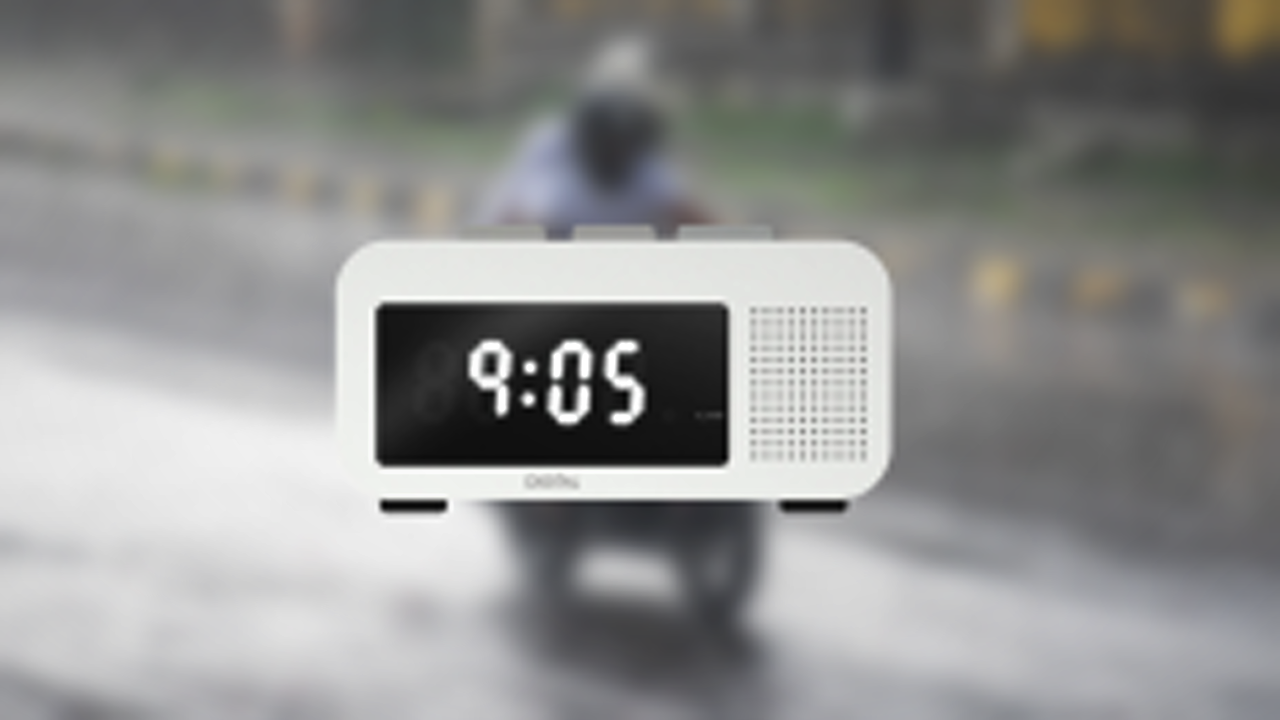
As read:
9.05
